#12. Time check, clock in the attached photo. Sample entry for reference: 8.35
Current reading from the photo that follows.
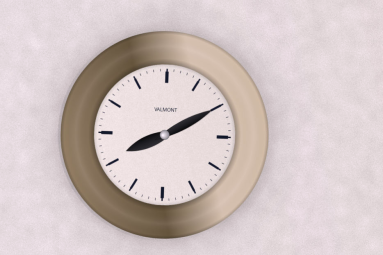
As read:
8.10
